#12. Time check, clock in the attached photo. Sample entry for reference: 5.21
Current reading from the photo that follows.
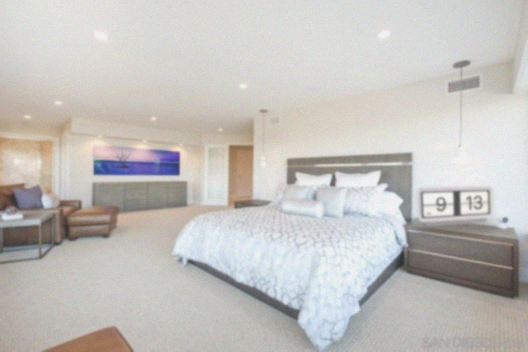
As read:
9.13
